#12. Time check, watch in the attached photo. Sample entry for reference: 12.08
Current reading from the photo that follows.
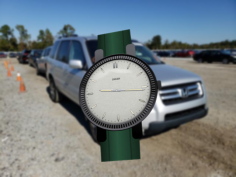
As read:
9.16
